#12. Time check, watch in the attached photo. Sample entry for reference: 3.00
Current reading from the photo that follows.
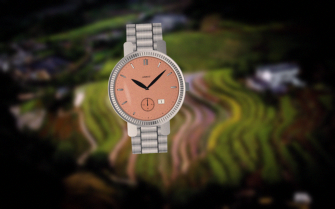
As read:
10.08
